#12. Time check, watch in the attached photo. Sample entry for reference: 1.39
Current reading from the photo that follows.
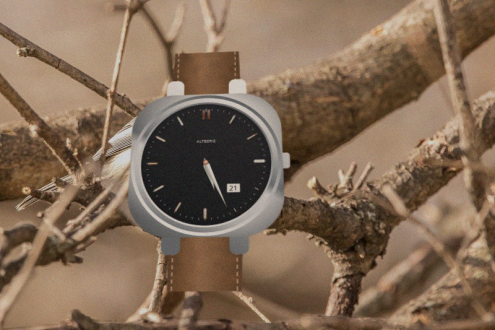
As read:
5.26
